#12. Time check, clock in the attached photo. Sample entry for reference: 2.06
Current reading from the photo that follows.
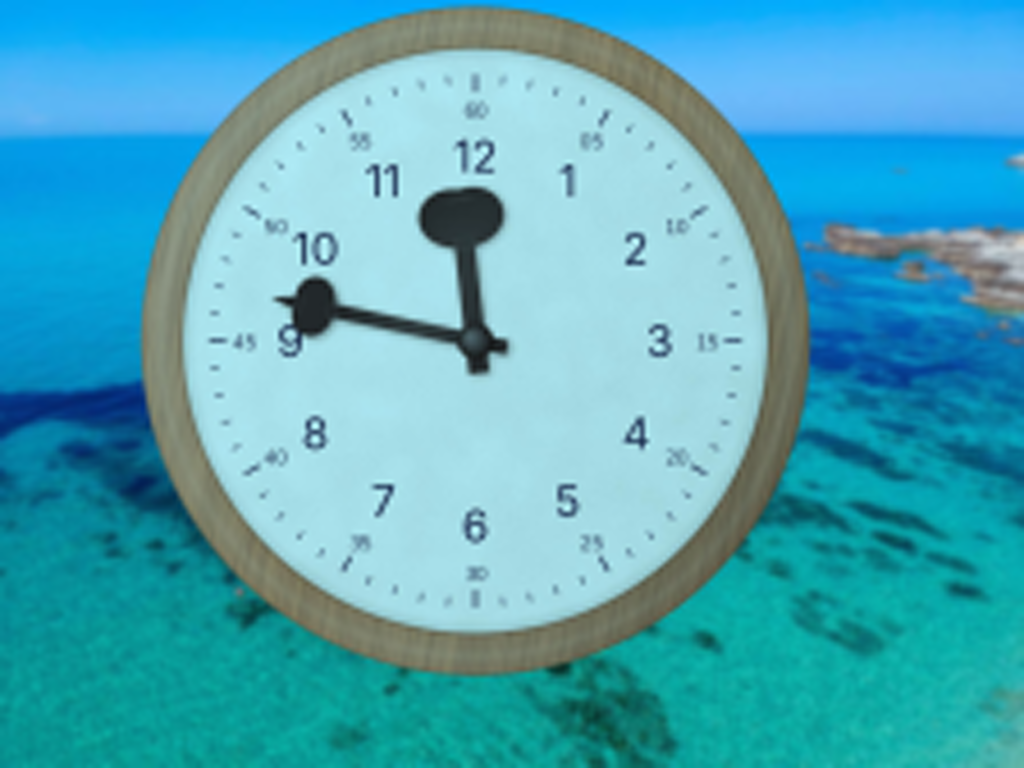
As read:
11.47
